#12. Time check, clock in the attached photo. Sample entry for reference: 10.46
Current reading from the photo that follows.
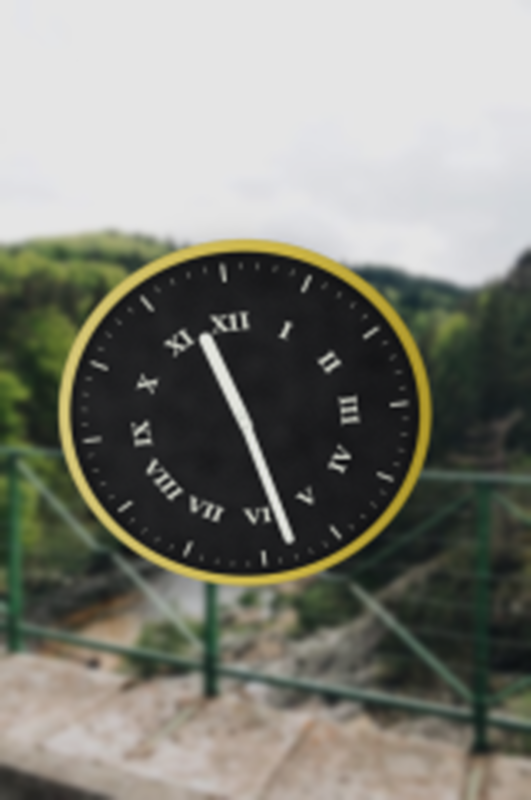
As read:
11.28
